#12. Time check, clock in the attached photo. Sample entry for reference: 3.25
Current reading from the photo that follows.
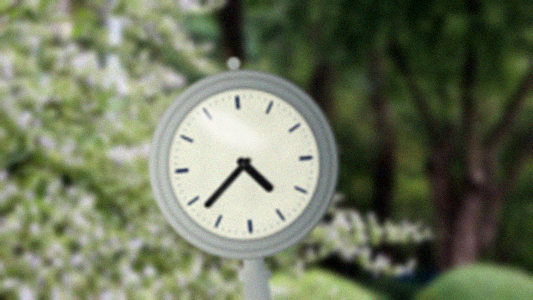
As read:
4.38
